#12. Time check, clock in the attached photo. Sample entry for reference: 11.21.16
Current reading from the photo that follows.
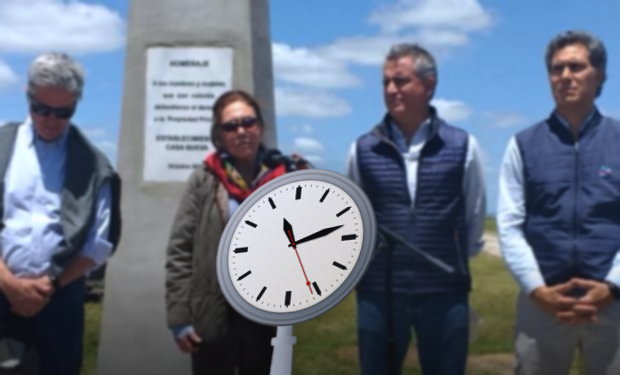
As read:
11.12.26
